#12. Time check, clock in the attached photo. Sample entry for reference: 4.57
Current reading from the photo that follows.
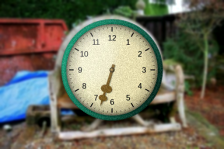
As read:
6.33
